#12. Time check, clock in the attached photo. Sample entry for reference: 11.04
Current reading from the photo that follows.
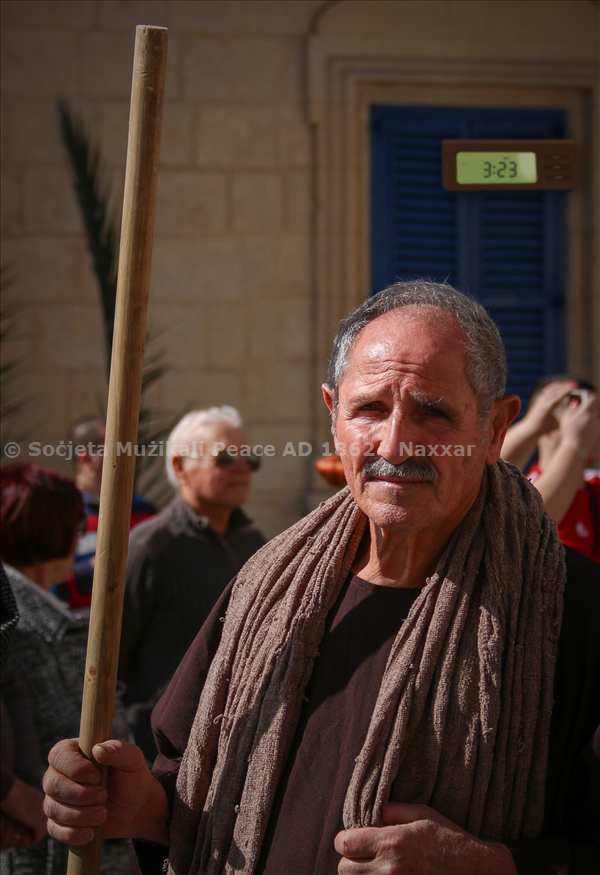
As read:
3.23
